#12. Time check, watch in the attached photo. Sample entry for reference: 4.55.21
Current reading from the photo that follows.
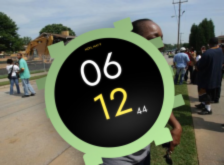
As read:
6.12.44
